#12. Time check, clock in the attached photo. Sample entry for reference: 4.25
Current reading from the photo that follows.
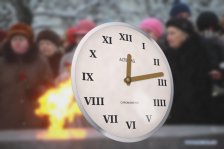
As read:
12.13
